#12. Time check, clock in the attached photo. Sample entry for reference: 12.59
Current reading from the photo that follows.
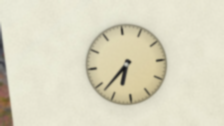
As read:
6.38
